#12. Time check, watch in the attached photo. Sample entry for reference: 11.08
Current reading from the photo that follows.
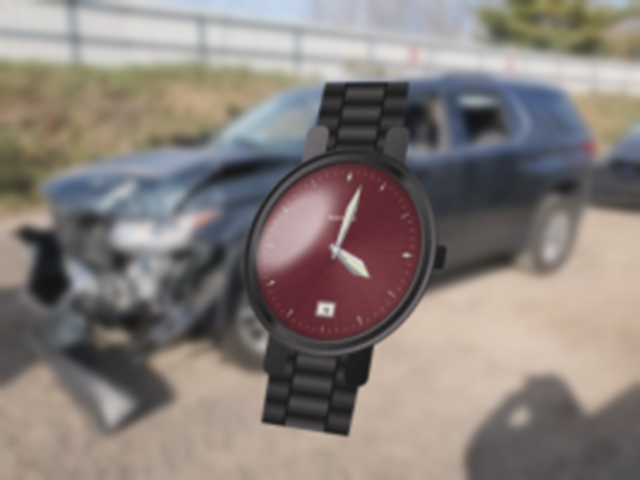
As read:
4.02
